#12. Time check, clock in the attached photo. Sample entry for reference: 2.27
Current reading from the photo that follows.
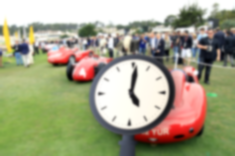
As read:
5.01
